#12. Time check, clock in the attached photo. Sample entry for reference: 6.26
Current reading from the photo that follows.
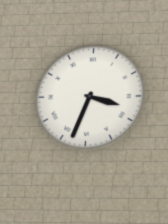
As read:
3.33
